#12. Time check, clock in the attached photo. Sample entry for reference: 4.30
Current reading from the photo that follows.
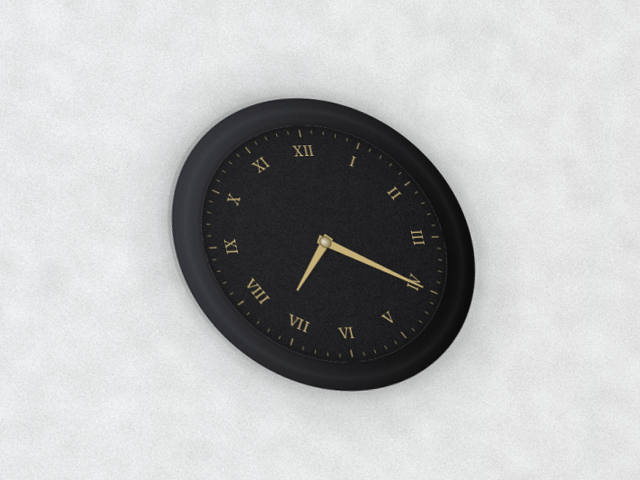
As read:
7.20
